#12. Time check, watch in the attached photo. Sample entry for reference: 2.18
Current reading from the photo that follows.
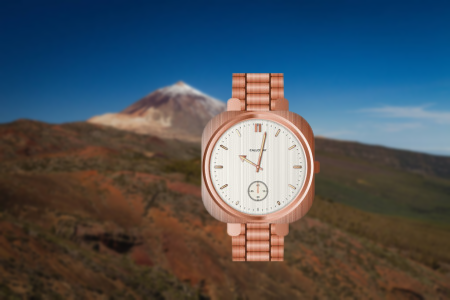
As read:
10.02
